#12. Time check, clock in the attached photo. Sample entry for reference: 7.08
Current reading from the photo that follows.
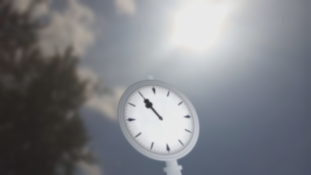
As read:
10.55
